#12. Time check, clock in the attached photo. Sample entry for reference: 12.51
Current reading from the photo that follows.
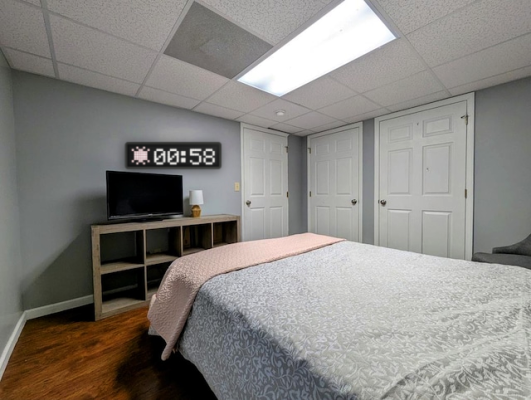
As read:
0.58
